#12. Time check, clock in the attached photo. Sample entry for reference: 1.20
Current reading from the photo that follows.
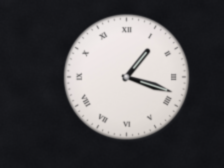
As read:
1.18
